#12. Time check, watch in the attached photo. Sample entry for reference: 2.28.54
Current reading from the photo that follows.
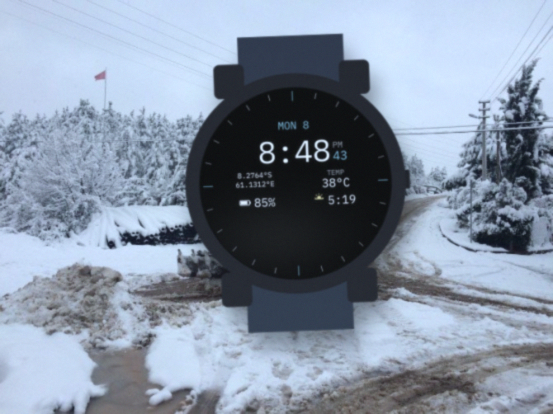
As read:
8.48.43
